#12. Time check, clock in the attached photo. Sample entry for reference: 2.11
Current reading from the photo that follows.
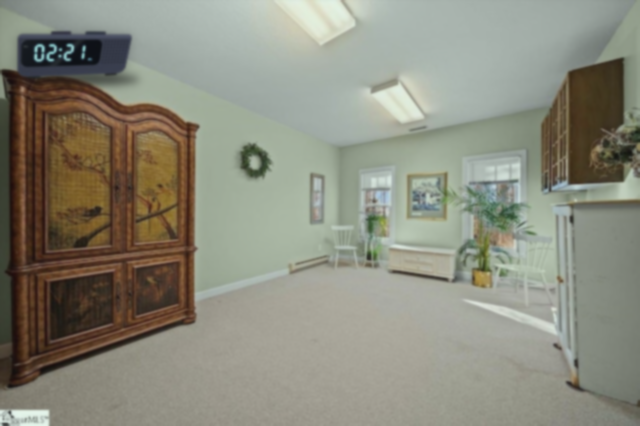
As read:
2.21
